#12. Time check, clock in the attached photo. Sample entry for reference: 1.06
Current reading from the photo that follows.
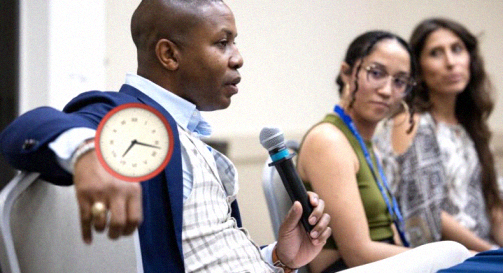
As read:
7.17
